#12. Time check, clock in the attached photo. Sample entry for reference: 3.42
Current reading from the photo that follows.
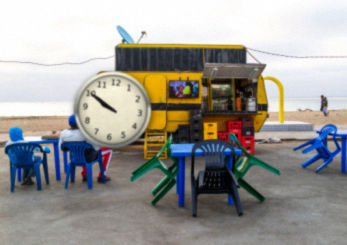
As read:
9.50
